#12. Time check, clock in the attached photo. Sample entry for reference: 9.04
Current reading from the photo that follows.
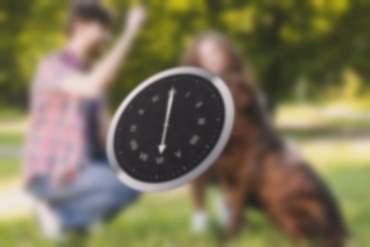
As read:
6.00
